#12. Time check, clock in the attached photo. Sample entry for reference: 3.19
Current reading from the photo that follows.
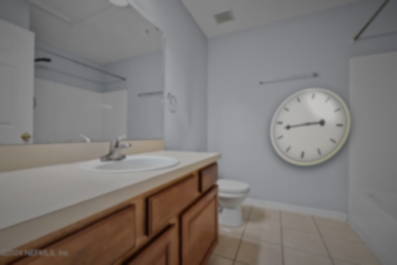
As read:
2.43
